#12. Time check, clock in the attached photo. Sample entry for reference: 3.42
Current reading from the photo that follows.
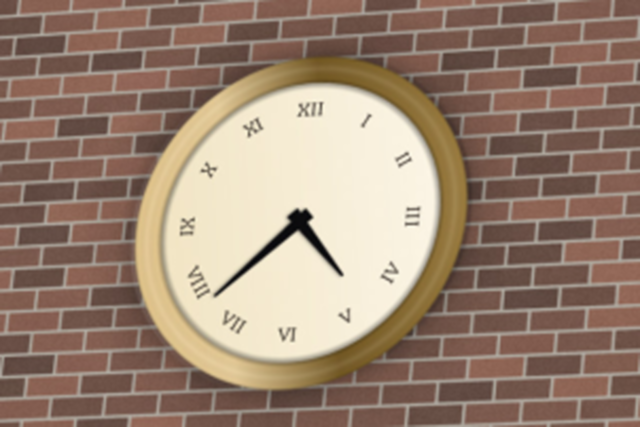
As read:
4.38
